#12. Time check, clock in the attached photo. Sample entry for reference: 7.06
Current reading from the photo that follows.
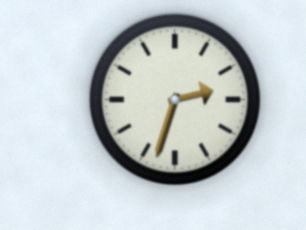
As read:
2.33
